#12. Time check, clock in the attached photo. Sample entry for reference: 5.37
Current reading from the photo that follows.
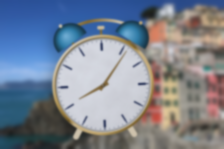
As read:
8.06
